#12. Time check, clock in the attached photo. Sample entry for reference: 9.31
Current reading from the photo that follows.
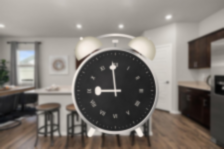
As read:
8.59
